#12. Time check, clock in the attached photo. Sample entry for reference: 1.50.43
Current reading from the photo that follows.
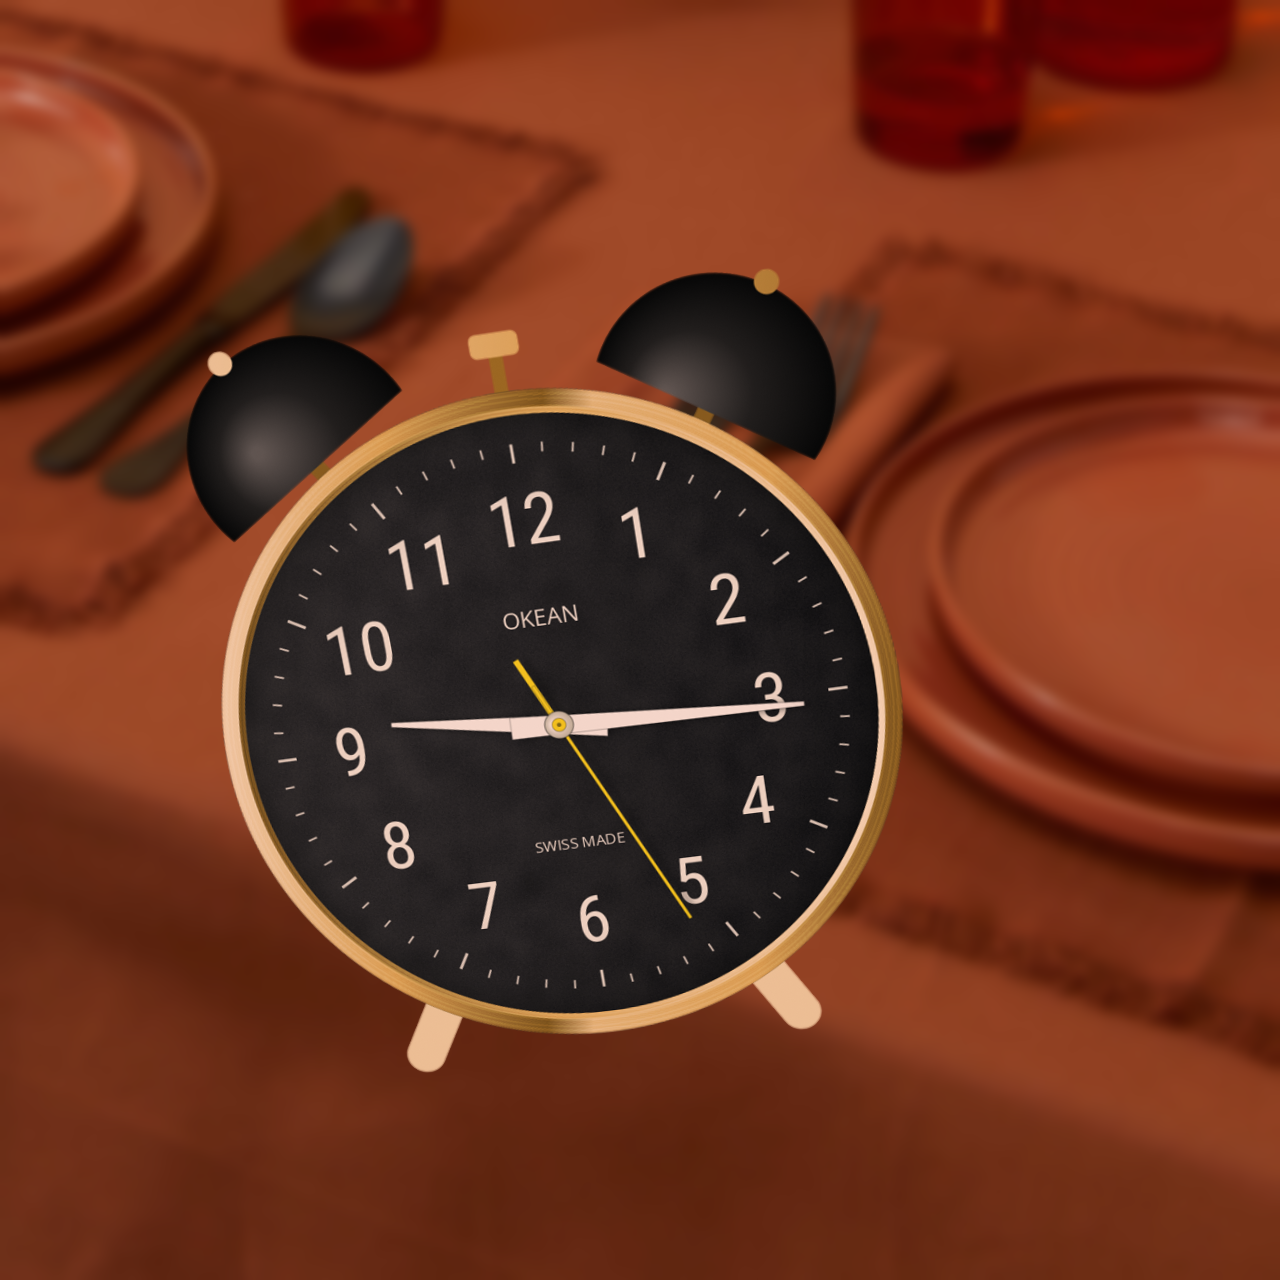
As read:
9.15.26
